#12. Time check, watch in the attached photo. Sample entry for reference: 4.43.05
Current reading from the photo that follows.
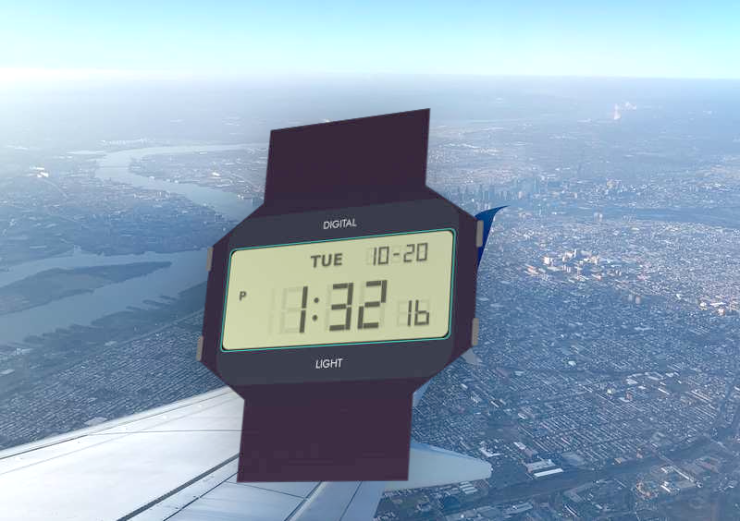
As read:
1.32.16
